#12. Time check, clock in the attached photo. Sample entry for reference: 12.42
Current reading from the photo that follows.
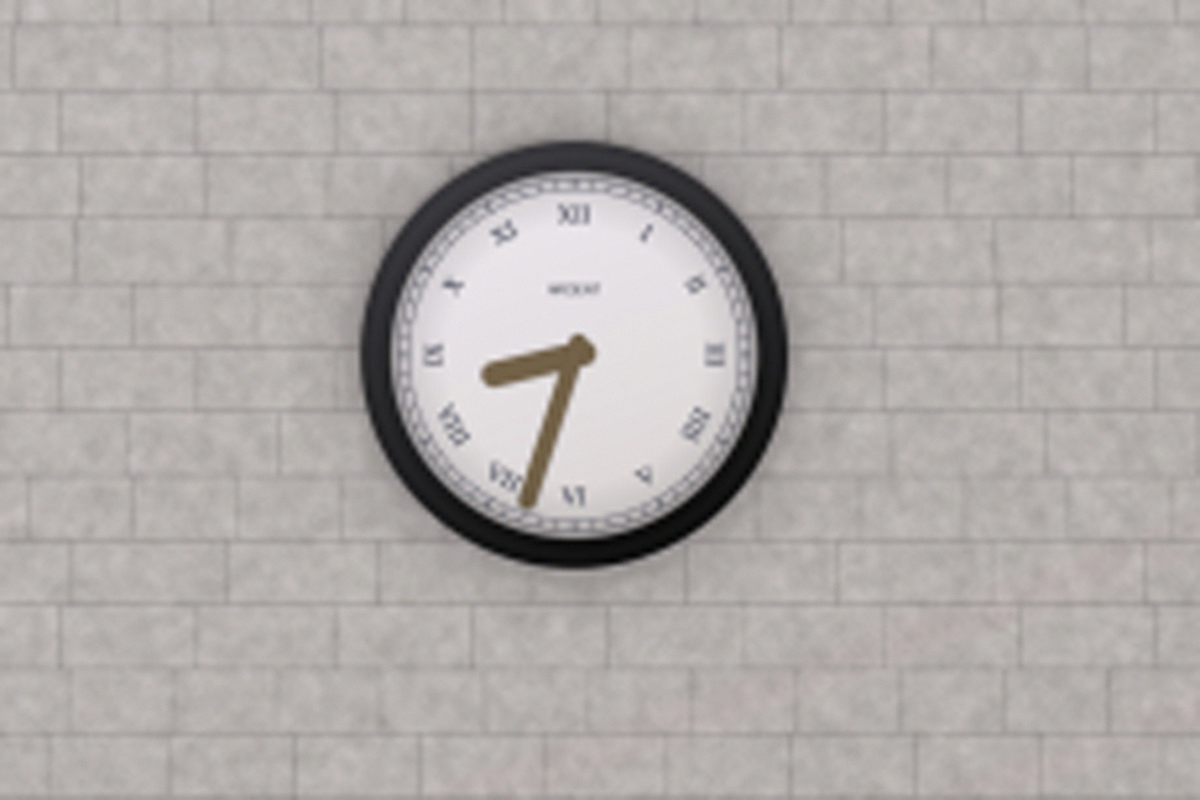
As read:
8.33
